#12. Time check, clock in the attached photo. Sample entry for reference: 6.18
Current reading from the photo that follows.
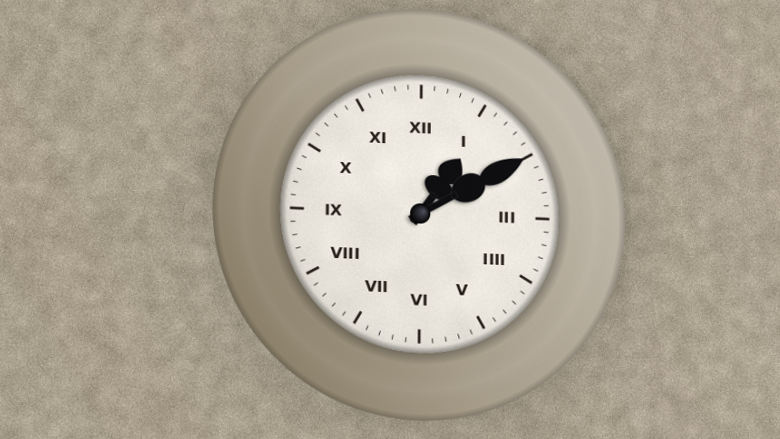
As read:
1.10
